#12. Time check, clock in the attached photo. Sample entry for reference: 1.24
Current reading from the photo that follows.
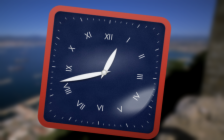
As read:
12.42
